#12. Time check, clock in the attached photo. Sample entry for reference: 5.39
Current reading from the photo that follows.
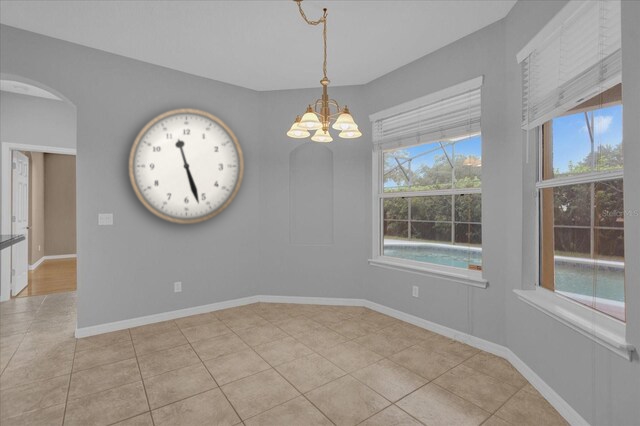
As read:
11.27
